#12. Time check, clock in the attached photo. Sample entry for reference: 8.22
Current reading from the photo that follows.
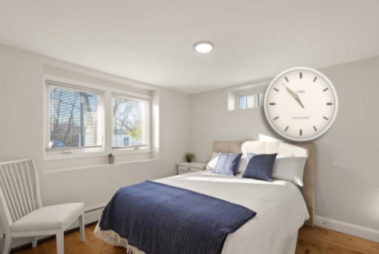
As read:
10.53
